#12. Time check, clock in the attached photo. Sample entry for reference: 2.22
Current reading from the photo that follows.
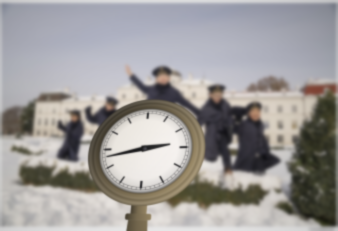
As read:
2.43
